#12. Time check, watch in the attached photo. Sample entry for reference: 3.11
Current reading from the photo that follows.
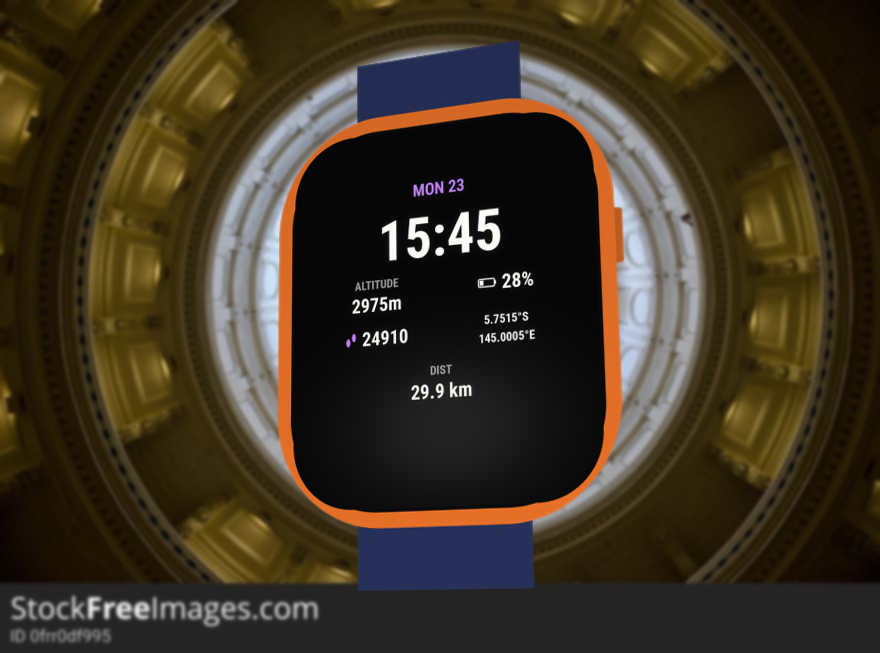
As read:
15.45
